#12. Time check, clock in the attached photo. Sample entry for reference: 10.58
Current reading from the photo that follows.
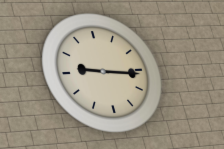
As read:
9.16
